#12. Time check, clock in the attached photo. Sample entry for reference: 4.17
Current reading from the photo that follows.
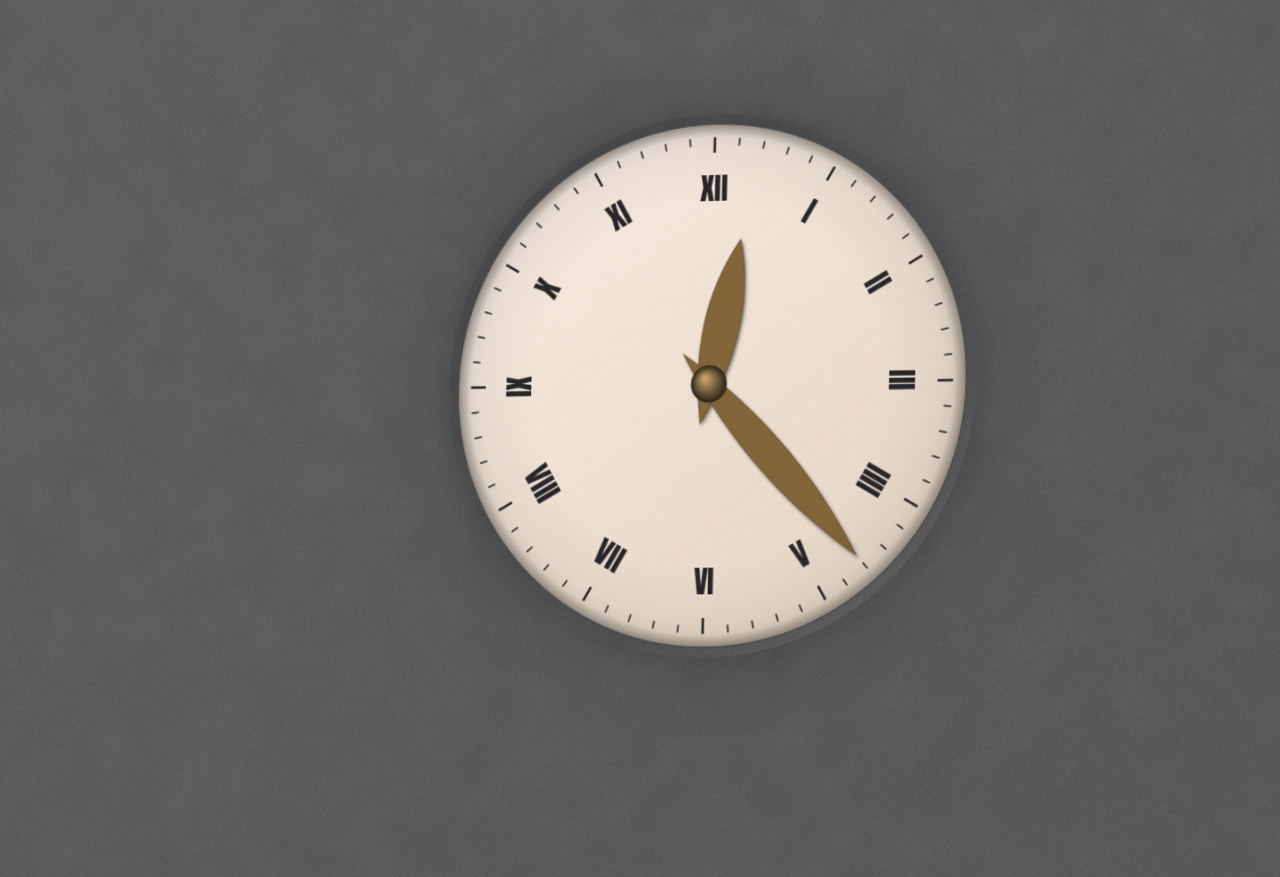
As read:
12.23
